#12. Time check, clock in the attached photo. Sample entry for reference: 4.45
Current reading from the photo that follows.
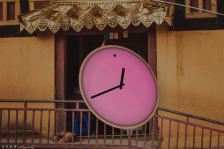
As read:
12.42
